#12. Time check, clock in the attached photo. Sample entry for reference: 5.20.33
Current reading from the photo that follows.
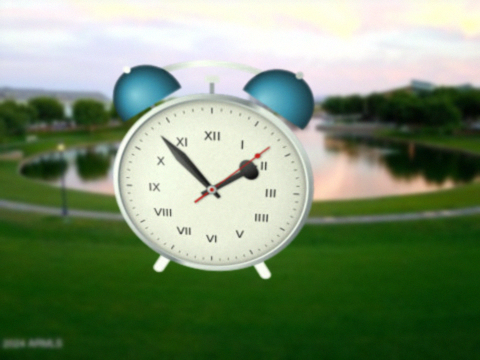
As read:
1.53.08
